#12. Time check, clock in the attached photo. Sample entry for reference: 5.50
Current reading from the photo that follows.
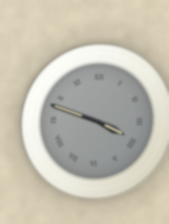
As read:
3.48
